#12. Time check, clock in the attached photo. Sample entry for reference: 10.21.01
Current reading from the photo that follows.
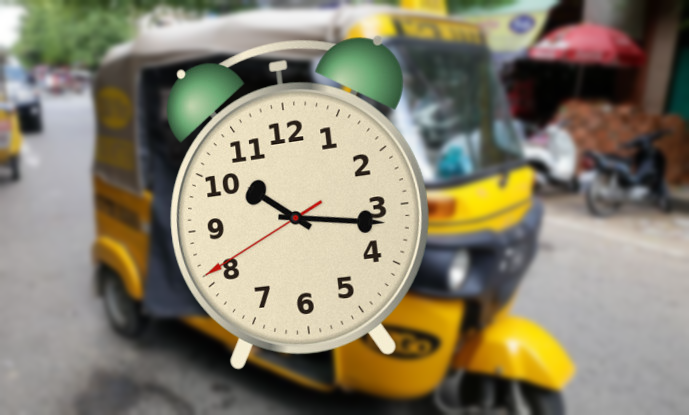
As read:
10.16.41
